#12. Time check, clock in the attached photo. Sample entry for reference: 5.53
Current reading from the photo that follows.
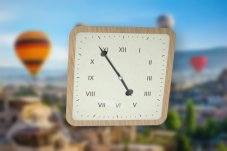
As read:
4.54
